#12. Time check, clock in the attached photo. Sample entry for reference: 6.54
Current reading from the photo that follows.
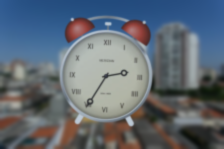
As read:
2.35
